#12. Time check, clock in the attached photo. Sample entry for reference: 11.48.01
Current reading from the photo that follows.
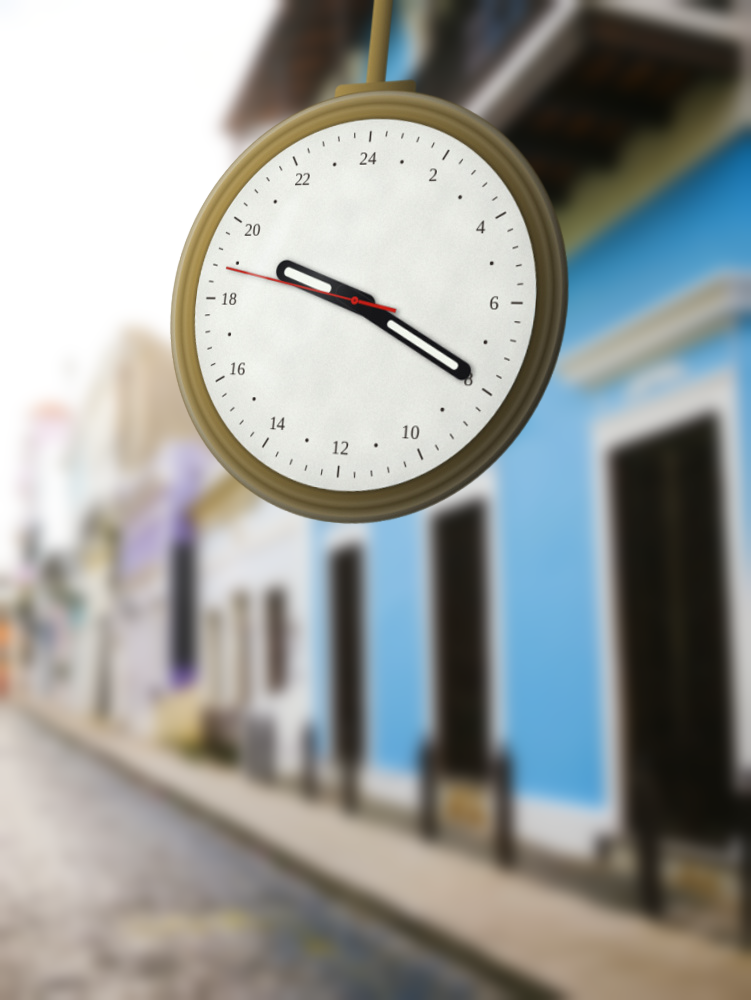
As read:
19.19.47
